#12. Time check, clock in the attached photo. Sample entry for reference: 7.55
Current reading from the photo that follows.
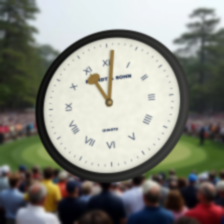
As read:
11.01
